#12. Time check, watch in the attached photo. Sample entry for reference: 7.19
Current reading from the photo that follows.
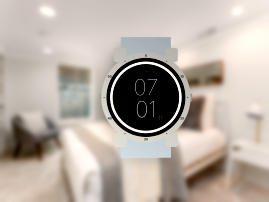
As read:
7.01
